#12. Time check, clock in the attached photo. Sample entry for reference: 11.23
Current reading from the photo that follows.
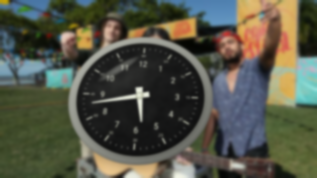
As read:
5.43
